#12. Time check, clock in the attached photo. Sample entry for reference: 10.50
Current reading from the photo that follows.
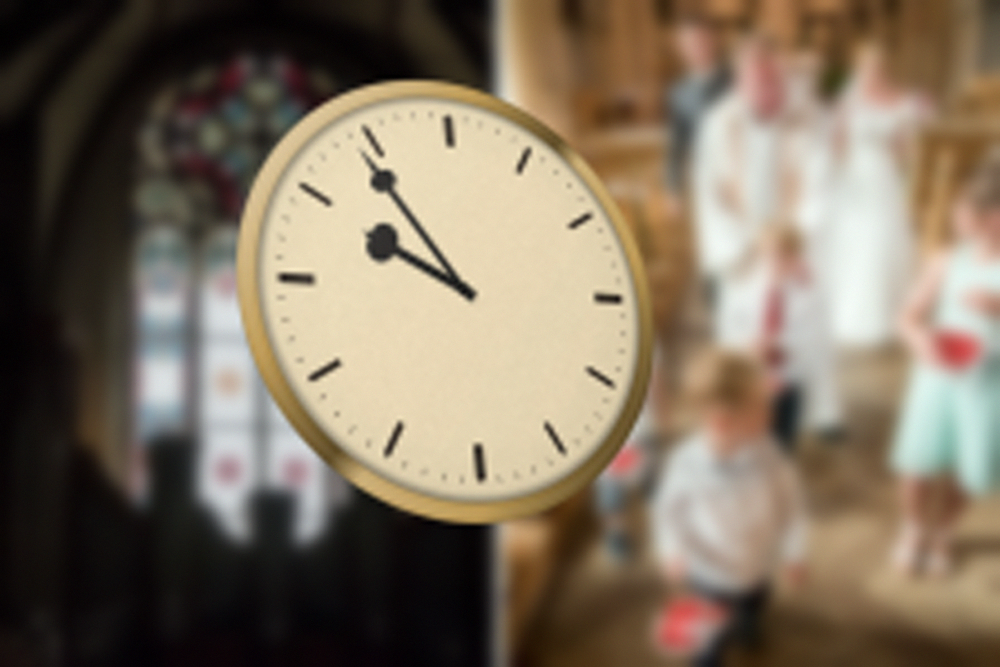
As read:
9.54
